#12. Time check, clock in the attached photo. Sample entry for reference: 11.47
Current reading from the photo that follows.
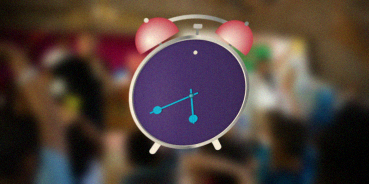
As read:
5.41
